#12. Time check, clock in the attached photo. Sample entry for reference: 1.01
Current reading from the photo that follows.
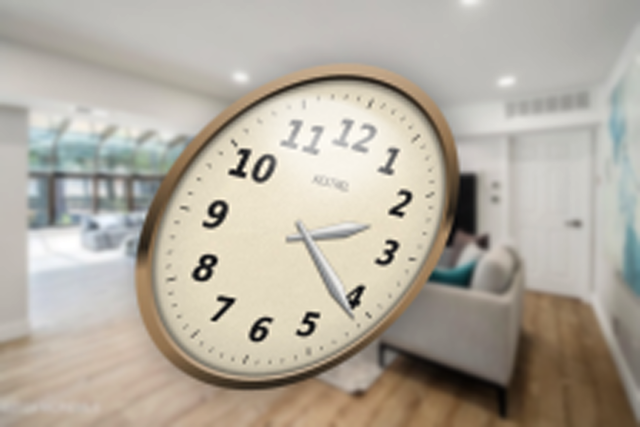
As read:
2.21
